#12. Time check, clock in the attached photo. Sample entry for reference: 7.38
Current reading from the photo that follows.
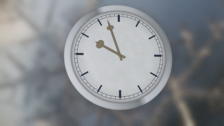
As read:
9.57
